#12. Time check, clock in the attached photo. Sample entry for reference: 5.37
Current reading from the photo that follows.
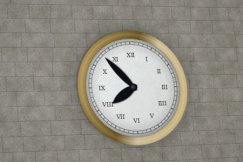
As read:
7.53
